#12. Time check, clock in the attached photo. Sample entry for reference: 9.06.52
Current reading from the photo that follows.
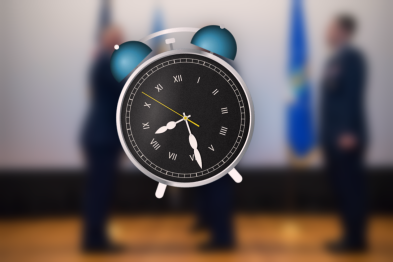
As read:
8.28.52
